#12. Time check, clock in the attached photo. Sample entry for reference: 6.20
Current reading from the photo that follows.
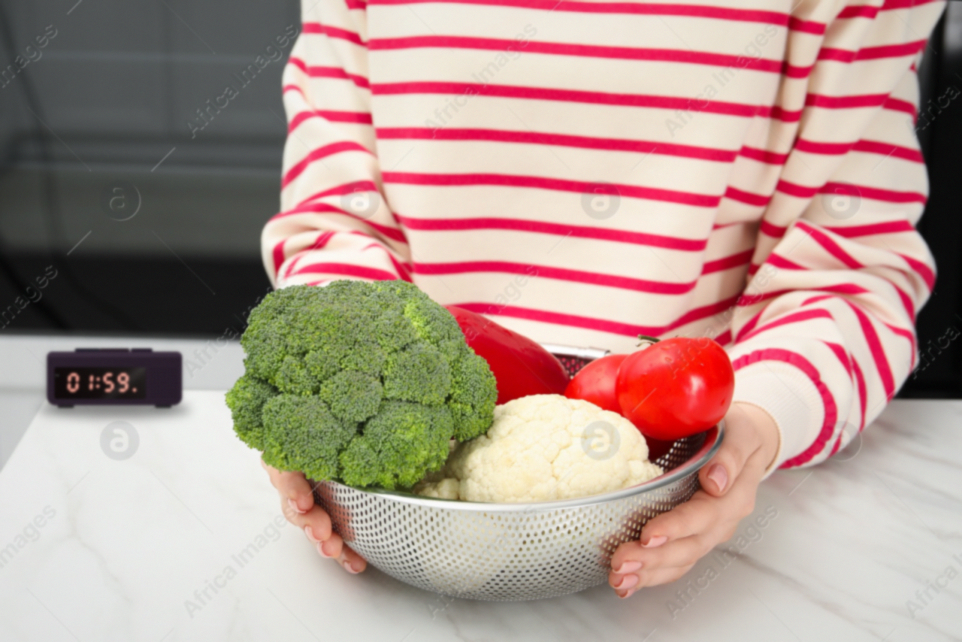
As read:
1.59
